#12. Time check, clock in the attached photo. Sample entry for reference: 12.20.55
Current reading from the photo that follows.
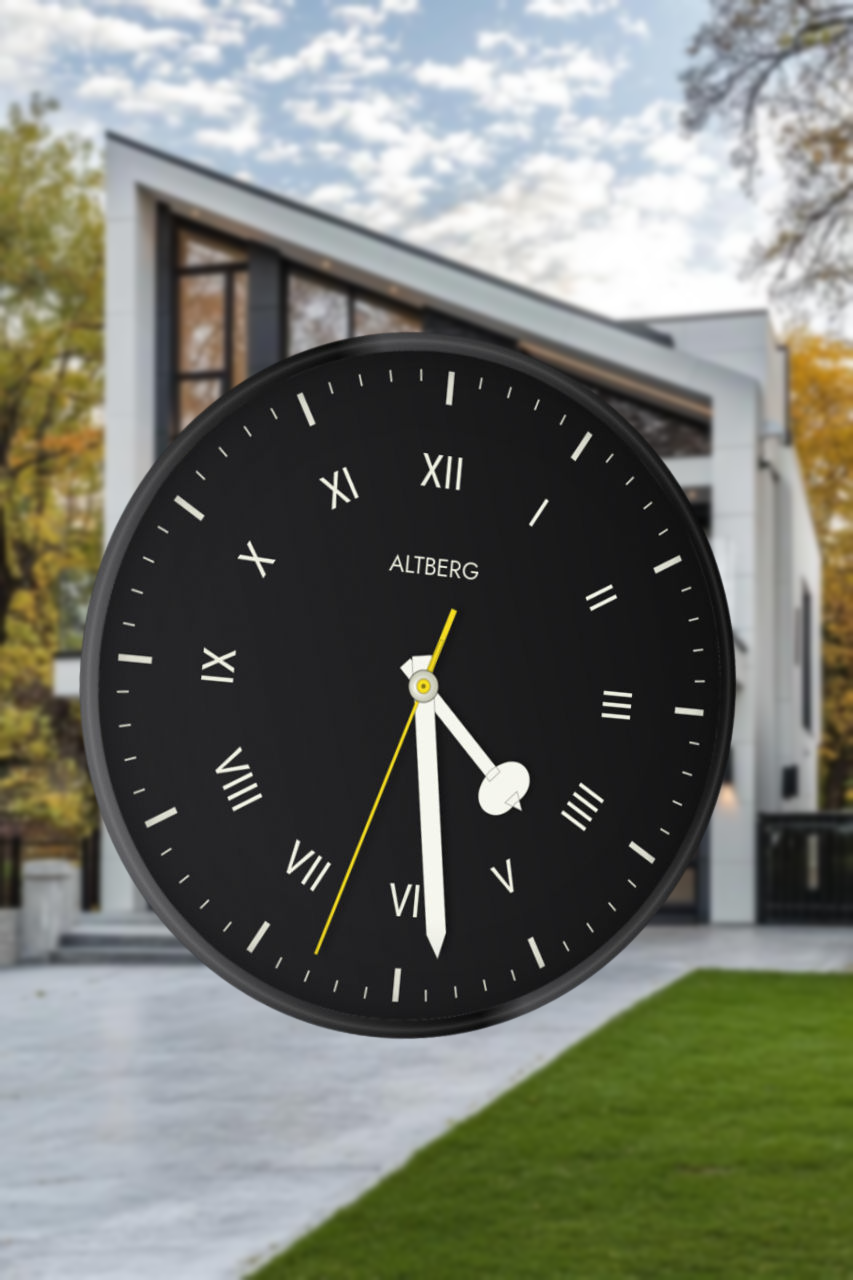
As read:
4.28.33
